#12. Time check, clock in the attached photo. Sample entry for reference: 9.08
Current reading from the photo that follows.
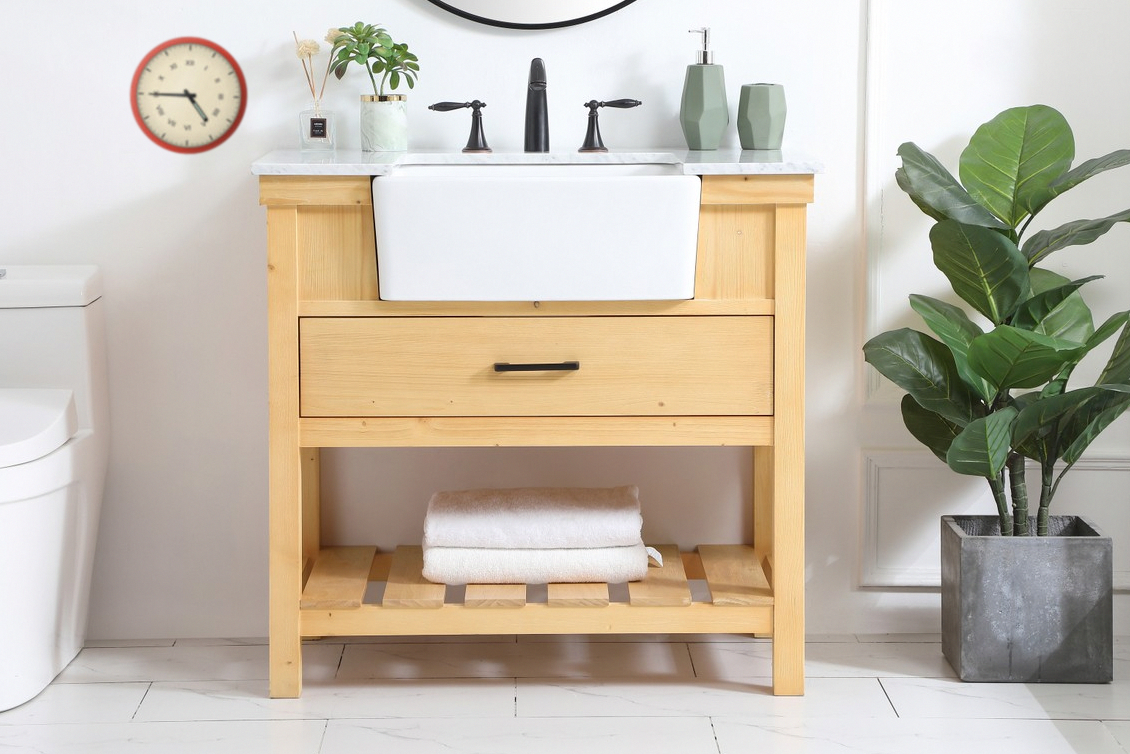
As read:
4.45
